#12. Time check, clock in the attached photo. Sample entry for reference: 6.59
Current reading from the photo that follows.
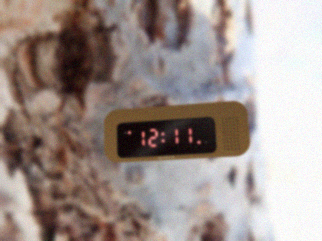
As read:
12.11
